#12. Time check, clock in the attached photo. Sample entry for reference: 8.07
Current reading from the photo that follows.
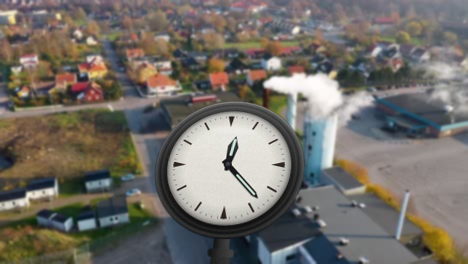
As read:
12.23
